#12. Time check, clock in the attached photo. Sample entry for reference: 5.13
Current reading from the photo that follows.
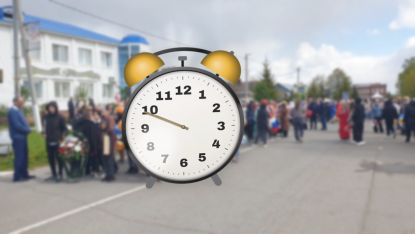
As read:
9.49
